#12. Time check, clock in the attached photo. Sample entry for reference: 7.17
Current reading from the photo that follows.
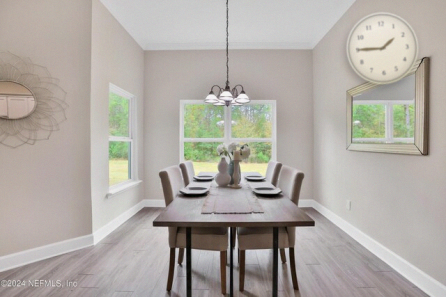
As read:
1.45
